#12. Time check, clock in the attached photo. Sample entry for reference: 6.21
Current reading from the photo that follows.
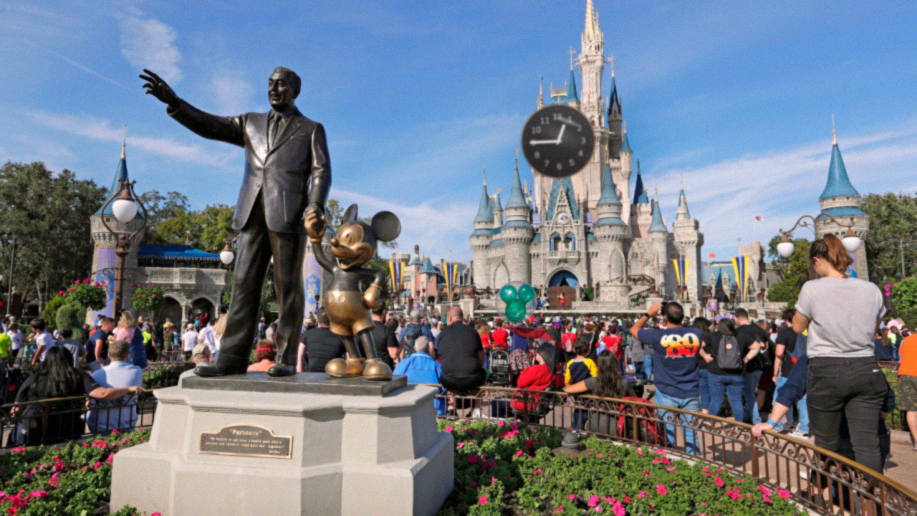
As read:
12.45
